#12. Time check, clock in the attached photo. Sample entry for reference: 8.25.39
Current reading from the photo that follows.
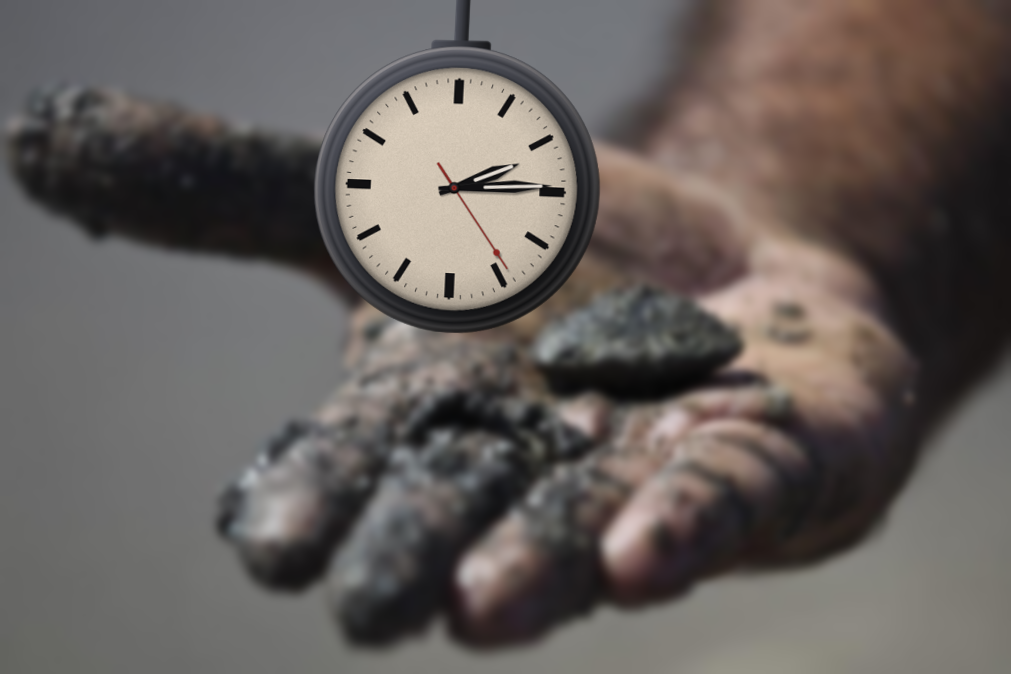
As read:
2.14.24
